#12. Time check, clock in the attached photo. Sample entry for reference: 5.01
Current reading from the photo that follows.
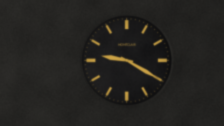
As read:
9.20
